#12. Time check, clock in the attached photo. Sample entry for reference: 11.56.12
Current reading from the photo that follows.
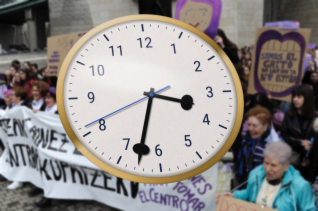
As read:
3.32.41
